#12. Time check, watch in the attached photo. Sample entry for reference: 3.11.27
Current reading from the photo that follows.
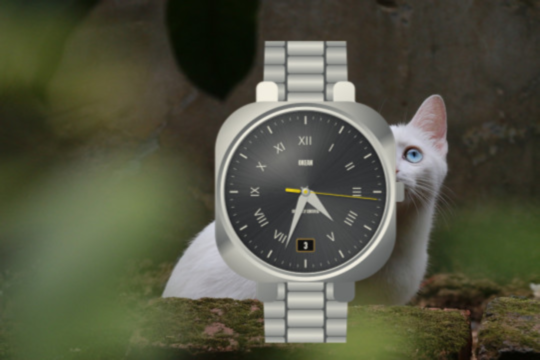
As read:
4.33.16
